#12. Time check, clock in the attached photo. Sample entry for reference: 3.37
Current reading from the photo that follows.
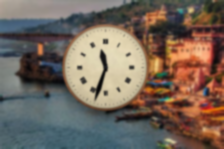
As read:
11.33
